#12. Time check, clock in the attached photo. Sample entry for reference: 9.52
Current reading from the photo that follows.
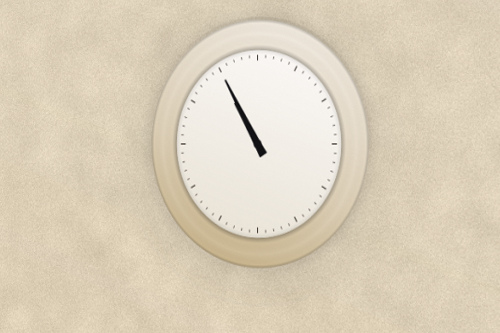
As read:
10.55
